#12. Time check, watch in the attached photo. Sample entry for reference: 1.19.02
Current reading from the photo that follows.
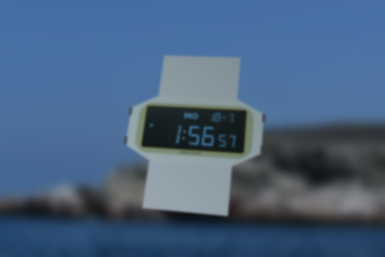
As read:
1.56.57
